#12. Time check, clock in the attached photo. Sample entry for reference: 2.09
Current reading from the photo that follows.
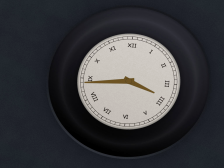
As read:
3.44
